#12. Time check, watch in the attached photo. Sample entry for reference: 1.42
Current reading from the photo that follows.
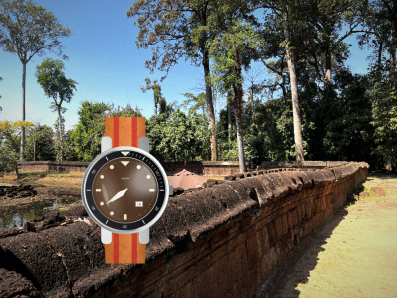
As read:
7.39
